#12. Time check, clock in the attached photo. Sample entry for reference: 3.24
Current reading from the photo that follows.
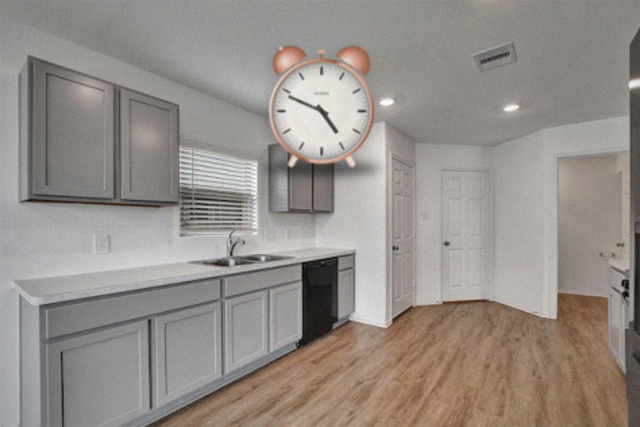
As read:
4.49
